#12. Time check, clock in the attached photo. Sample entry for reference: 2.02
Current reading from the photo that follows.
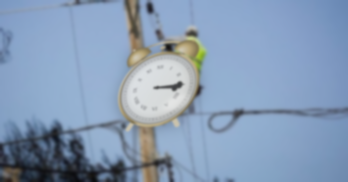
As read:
3.15
